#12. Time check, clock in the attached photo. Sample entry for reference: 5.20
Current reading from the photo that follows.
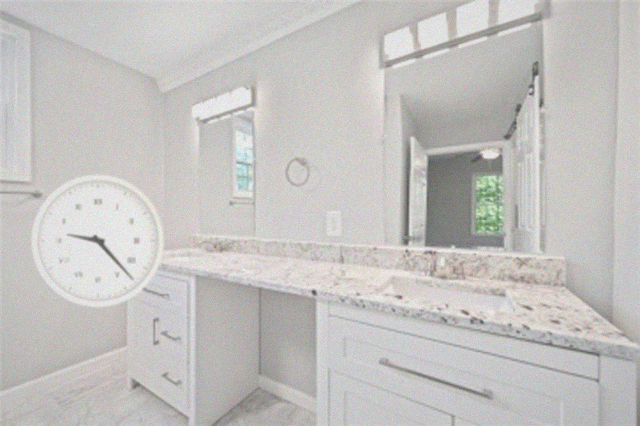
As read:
9.23
